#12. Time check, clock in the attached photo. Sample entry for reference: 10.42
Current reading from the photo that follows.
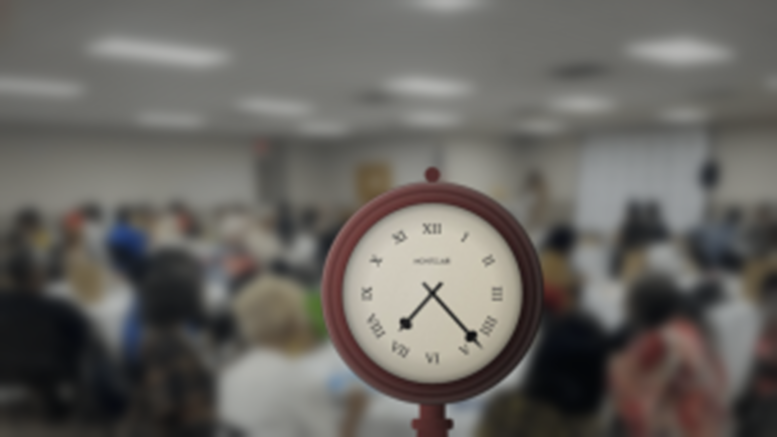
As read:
7.23
